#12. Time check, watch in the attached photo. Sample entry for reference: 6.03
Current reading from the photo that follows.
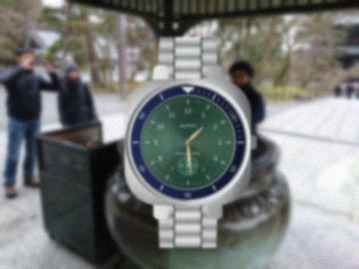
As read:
1.29
